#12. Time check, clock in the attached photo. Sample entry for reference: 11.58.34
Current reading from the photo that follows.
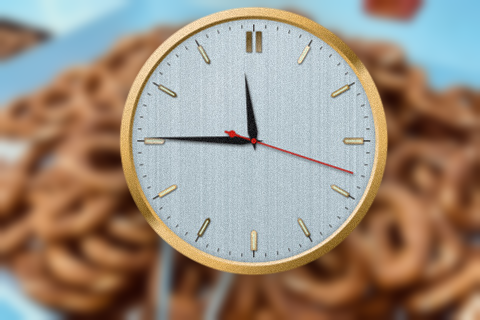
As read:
11.45.18
